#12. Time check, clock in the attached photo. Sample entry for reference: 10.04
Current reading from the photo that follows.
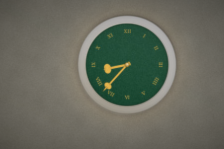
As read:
8.37
